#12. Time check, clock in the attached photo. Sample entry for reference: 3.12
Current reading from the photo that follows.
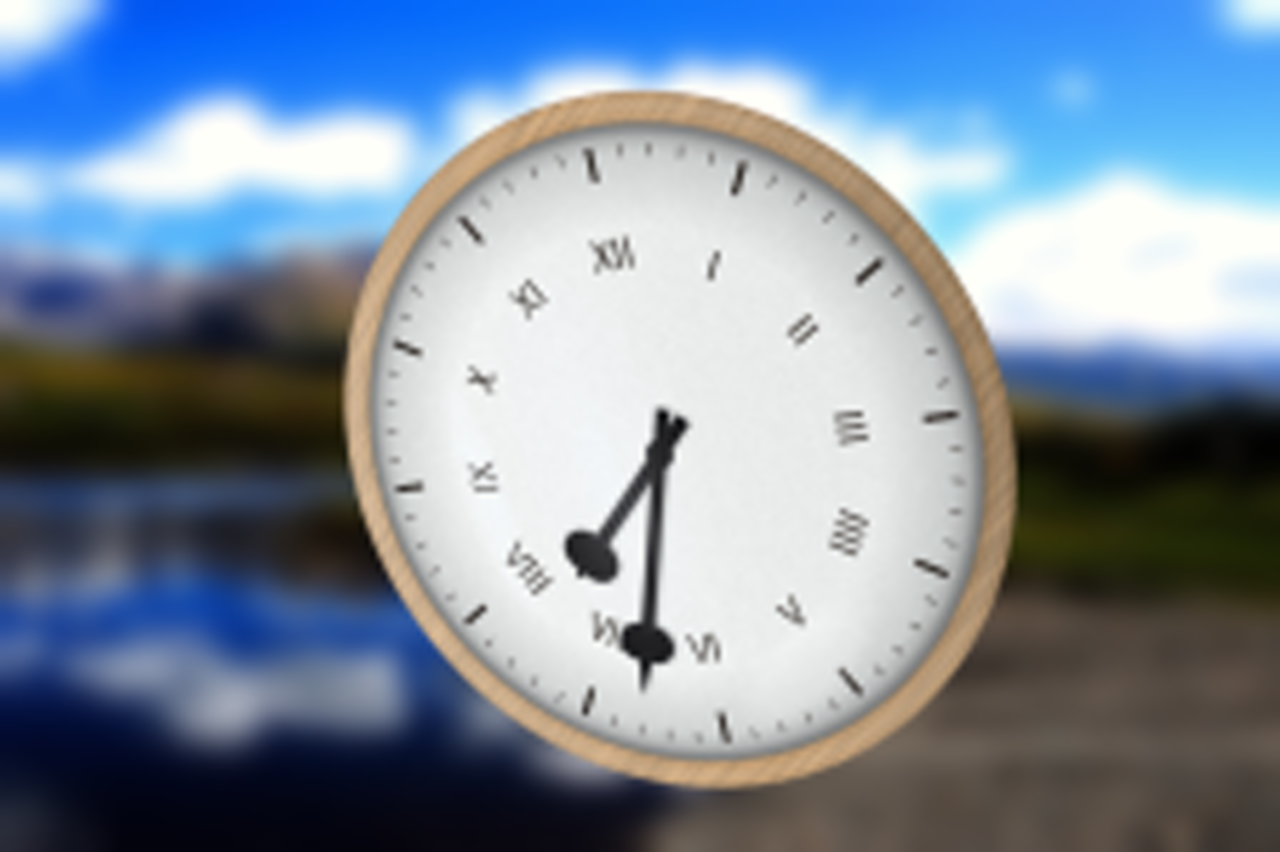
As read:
7.33
